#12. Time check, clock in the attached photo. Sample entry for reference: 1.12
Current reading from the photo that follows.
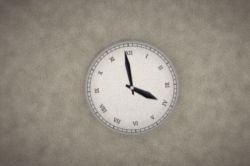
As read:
3.59
